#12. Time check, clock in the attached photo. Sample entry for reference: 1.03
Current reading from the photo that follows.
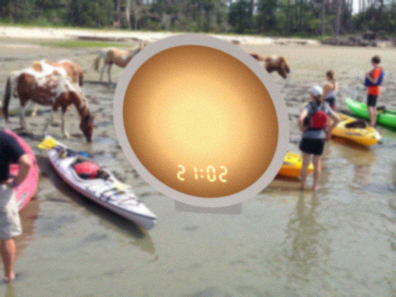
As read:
21.02
